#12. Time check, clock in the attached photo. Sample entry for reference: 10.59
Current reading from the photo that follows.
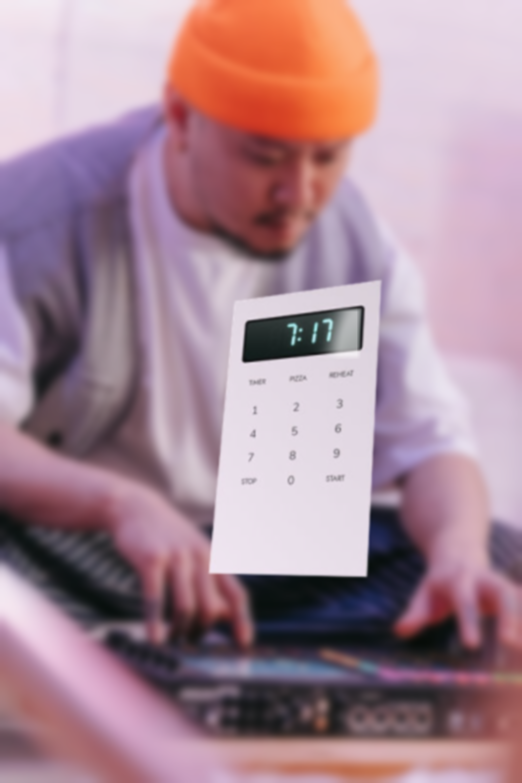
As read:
7.17
